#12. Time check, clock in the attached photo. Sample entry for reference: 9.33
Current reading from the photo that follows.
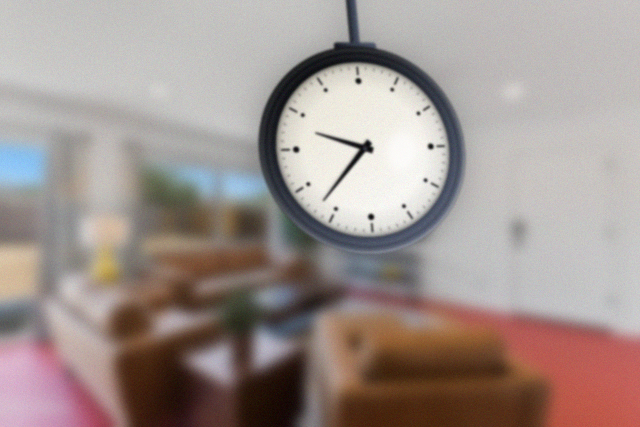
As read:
9.37
